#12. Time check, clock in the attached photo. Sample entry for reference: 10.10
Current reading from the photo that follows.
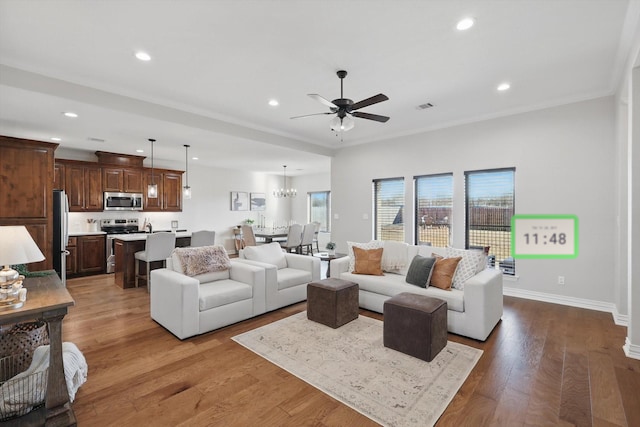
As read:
11.48
